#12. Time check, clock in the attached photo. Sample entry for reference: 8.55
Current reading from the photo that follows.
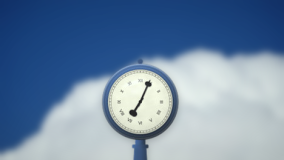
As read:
7.04
